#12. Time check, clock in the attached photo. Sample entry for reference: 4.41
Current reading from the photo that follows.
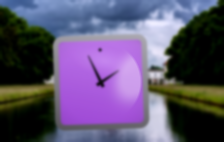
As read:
1.56
